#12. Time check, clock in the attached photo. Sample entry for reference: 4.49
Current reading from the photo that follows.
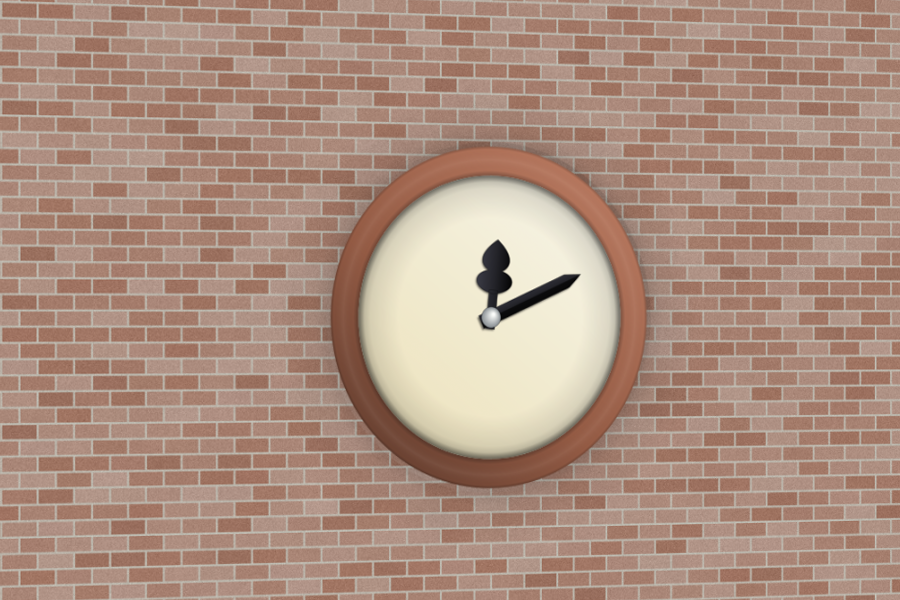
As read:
12.11
